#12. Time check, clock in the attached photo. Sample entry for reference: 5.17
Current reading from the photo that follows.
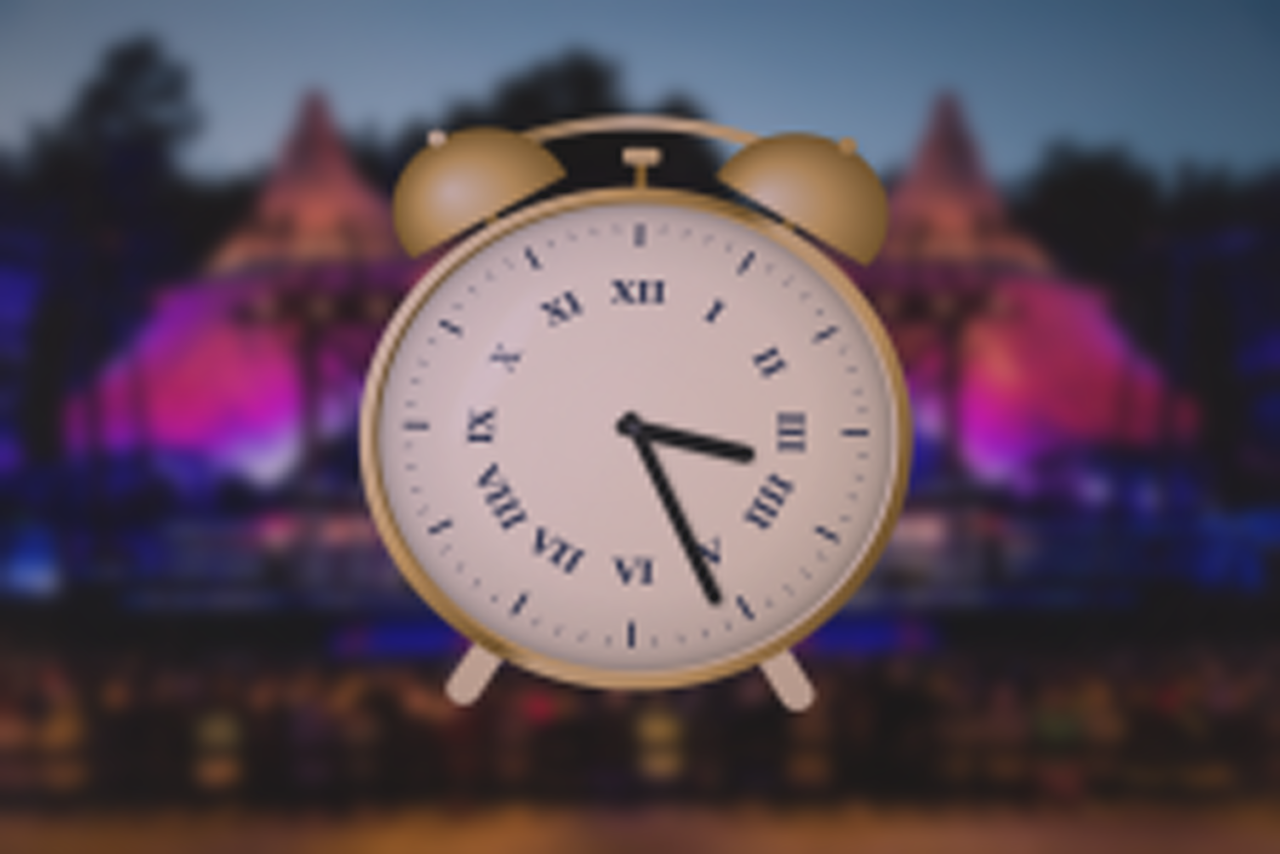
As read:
3.26
